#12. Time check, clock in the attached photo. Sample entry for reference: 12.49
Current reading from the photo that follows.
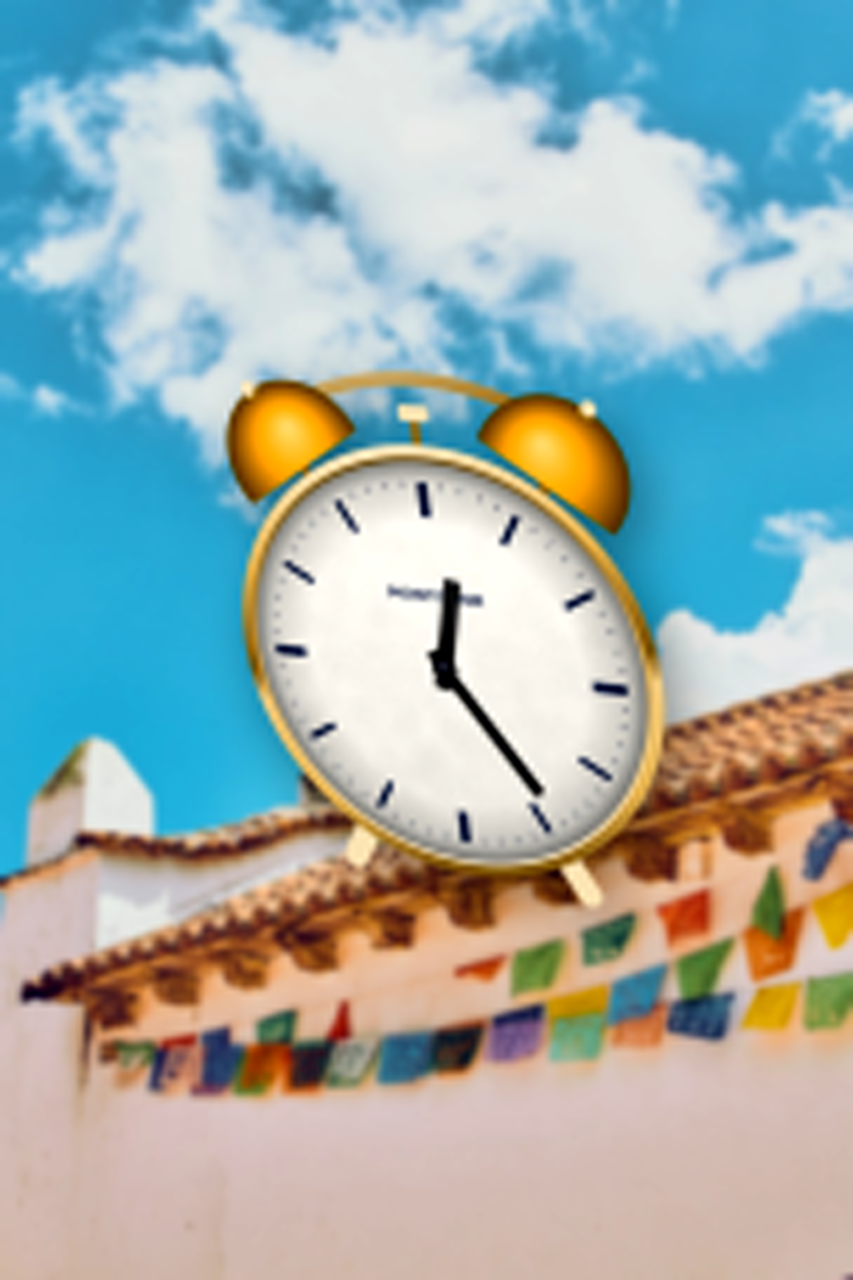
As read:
12.24
